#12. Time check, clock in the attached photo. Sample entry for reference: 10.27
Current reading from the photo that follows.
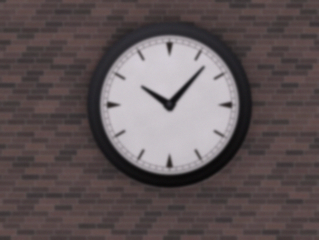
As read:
10.07
